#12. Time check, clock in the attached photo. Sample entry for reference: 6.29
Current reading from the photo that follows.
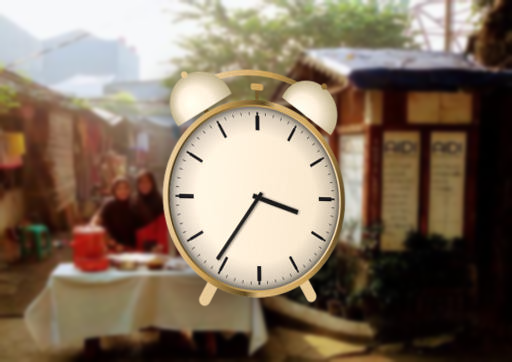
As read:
3.36
